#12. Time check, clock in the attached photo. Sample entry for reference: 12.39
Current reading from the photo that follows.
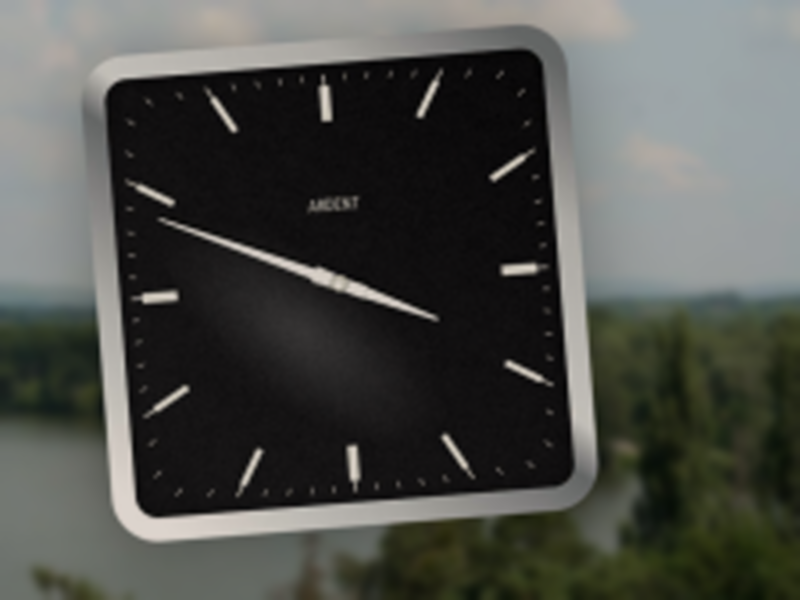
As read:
3.49
